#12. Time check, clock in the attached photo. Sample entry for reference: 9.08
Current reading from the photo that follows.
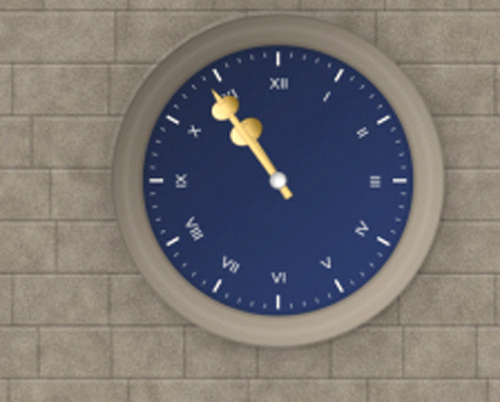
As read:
10.54
